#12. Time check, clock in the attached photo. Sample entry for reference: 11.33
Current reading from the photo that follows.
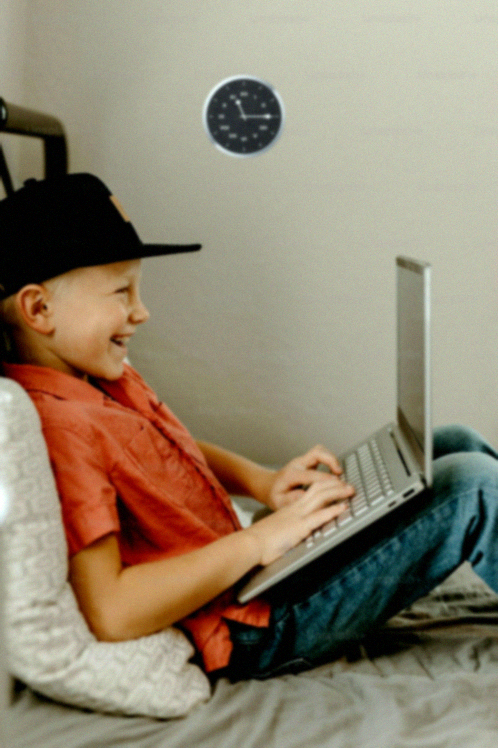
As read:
11.15
